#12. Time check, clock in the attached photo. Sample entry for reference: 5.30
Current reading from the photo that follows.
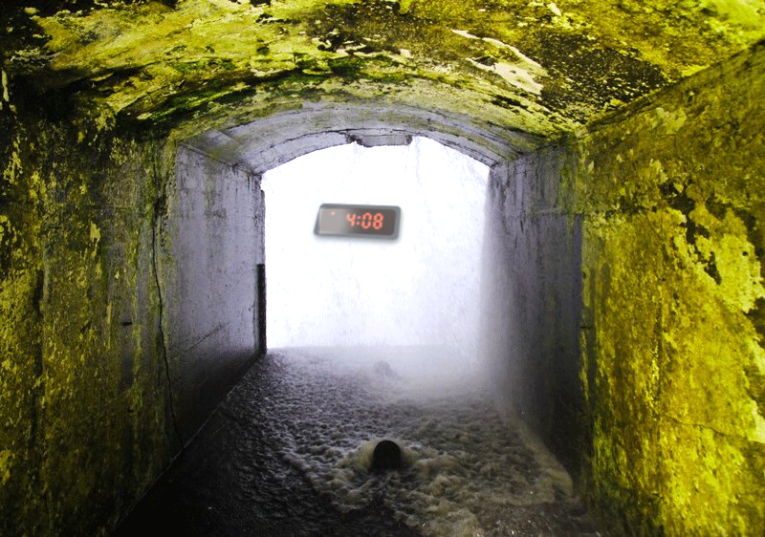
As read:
4.08
